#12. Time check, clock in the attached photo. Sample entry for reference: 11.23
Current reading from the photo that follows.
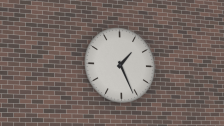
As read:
1.26
